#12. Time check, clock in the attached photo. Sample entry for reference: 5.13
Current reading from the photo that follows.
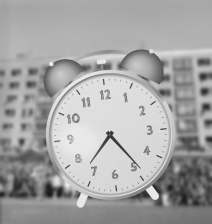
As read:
7.24
